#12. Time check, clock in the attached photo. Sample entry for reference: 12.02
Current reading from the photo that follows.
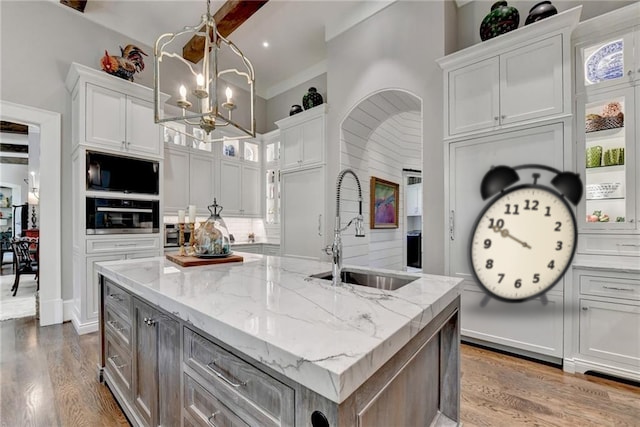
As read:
9.49
